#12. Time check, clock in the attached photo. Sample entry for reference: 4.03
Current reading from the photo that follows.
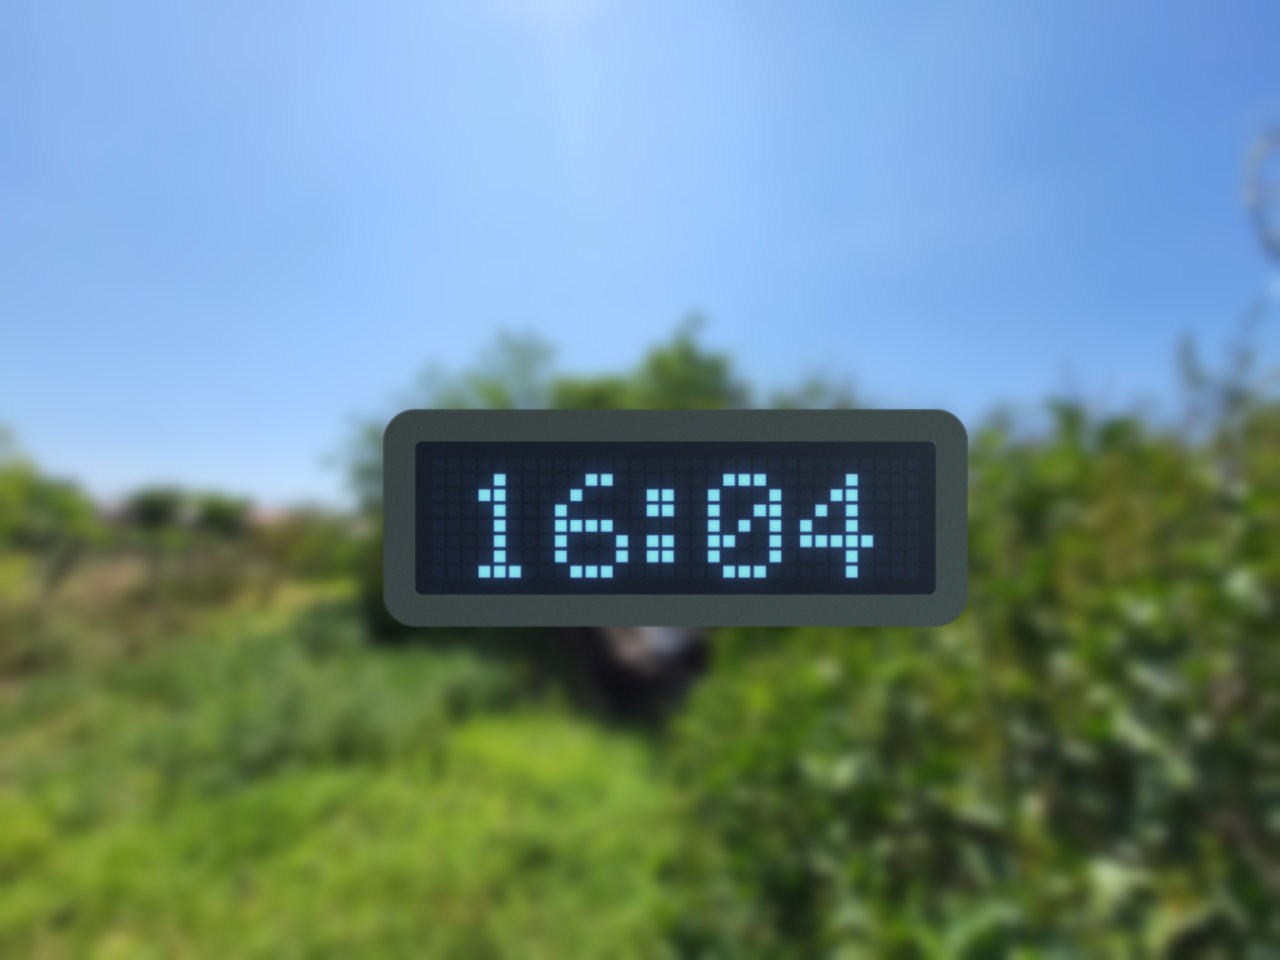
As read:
16.04
